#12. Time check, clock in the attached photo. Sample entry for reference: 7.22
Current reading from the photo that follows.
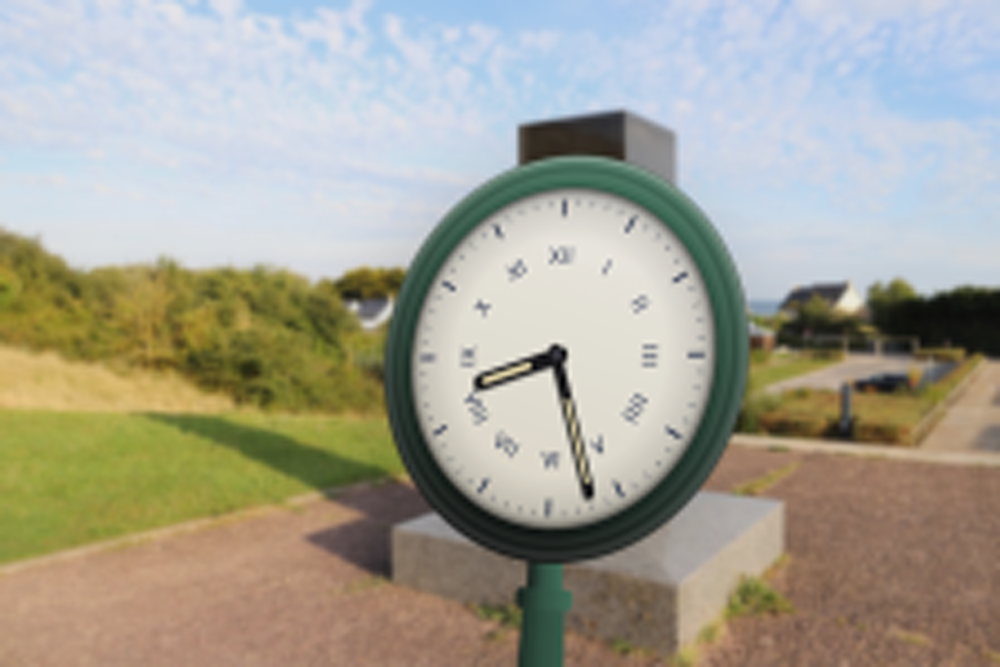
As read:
8.27
